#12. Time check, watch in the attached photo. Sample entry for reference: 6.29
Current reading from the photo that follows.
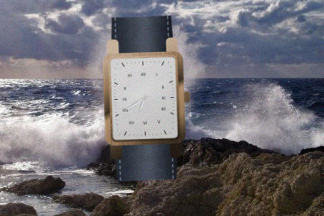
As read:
6.40
